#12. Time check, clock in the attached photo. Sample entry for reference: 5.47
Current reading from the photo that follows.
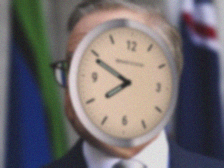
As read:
7.49
